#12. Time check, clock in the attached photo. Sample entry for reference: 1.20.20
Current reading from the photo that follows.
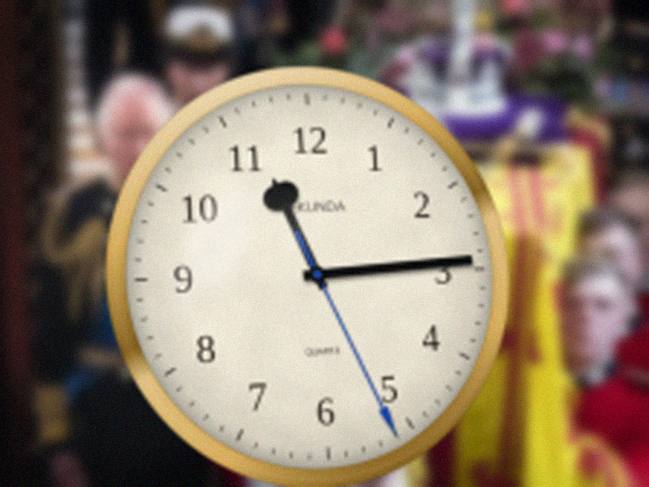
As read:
11.14.26
